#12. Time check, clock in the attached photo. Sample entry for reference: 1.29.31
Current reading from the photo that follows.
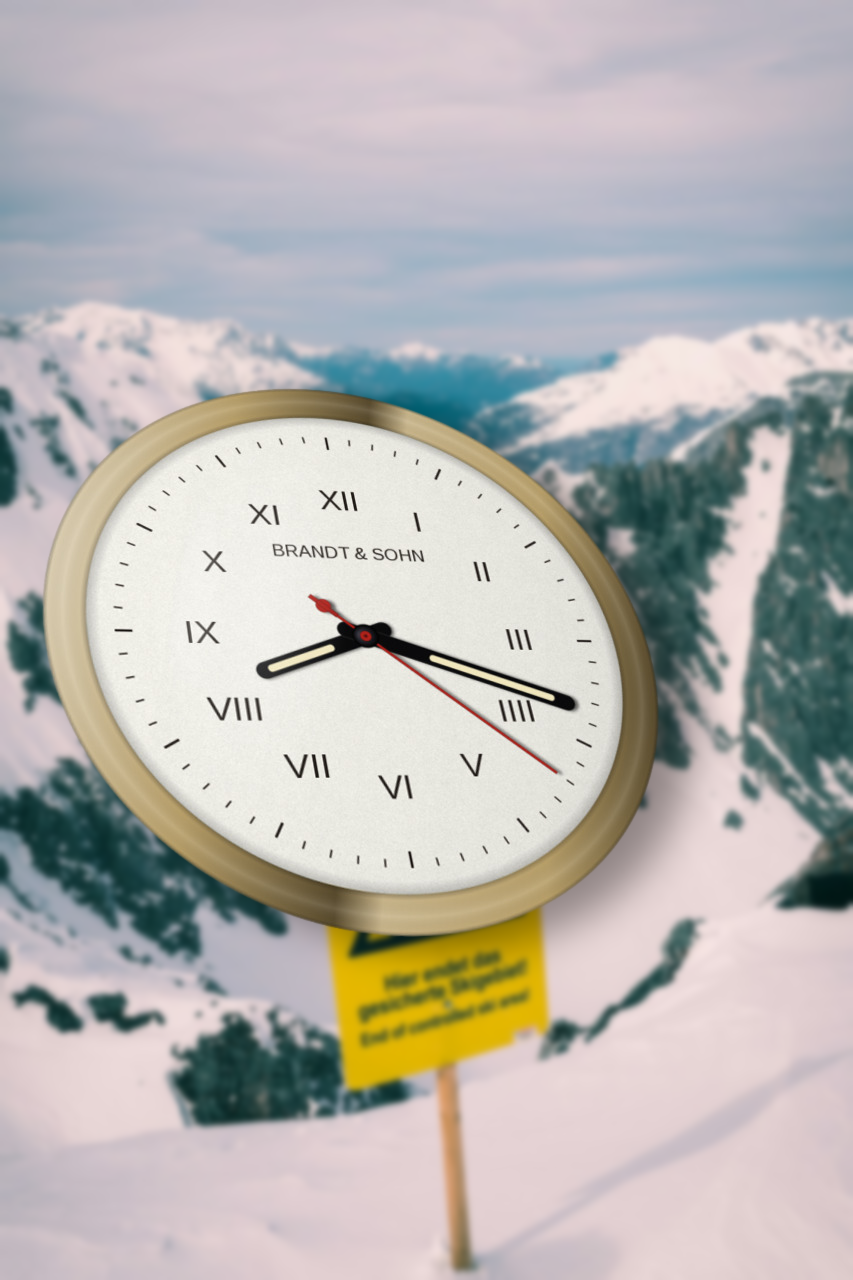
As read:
8.18.22
